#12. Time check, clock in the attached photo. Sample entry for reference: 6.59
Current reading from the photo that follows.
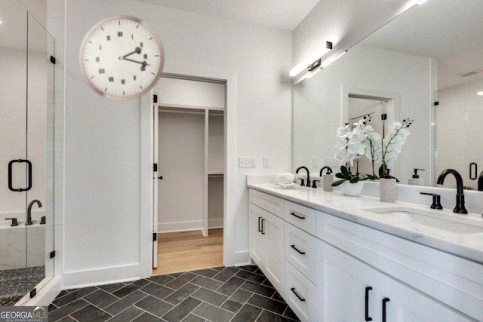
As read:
2.18
